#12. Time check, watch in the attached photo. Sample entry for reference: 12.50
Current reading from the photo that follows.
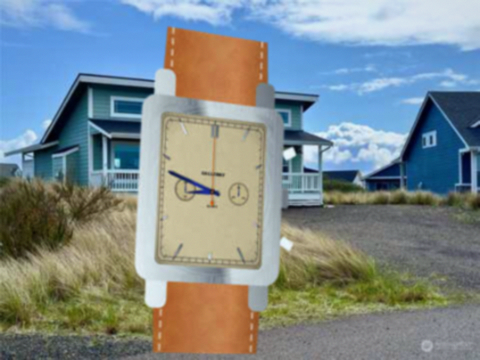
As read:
8.48
